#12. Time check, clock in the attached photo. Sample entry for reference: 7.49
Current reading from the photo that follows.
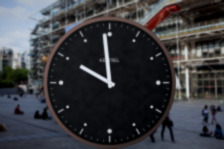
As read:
9.59
